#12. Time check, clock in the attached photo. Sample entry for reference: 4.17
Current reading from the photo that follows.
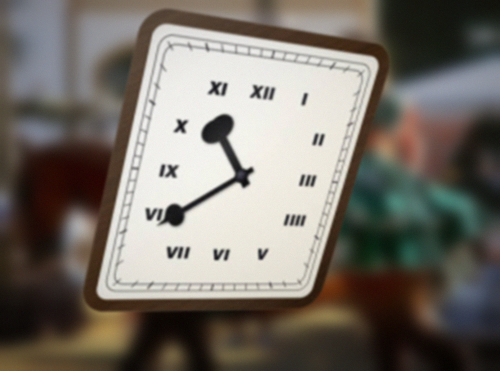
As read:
10.39
